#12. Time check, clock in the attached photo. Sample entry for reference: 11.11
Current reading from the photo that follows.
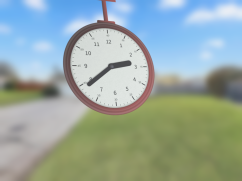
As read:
2.39
